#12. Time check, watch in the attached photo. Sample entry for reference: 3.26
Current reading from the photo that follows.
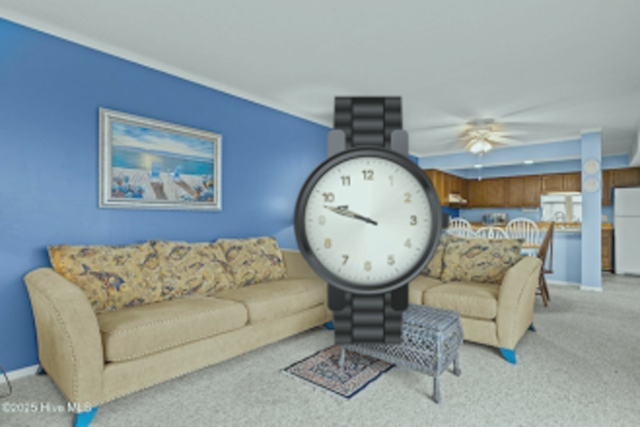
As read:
9.48
